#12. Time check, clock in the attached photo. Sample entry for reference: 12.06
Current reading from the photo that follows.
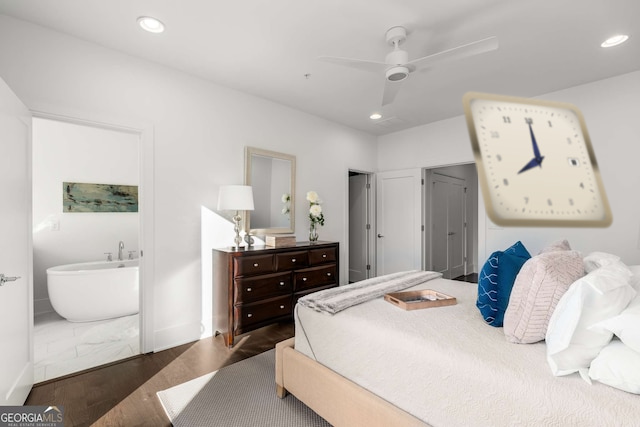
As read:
8.00
